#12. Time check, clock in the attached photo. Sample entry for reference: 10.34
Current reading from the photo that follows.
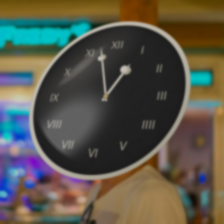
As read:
12.57
